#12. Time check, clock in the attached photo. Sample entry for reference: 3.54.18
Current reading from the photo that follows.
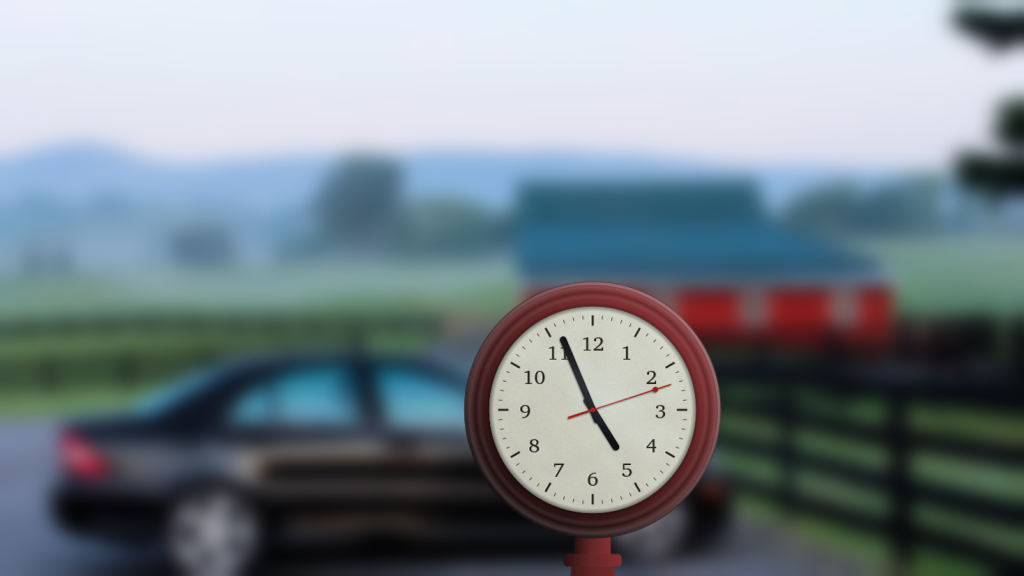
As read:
4.56.12
